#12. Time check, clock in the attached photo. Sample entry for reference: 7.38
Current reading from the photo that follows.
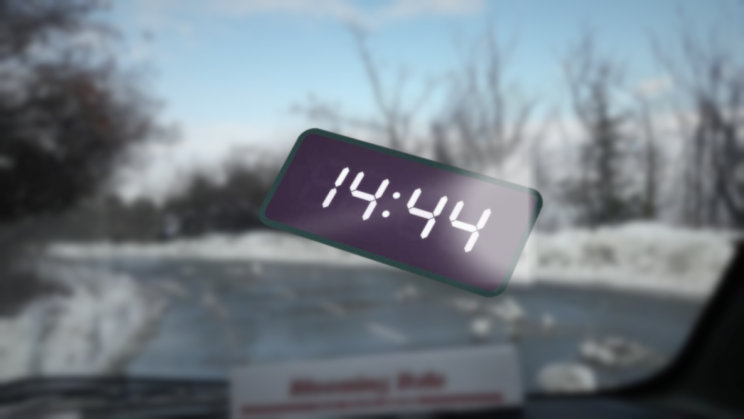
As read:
14.44
